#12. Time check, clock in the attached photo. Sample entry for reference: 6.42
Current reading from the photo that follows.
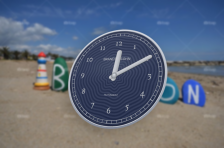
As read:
12.10
